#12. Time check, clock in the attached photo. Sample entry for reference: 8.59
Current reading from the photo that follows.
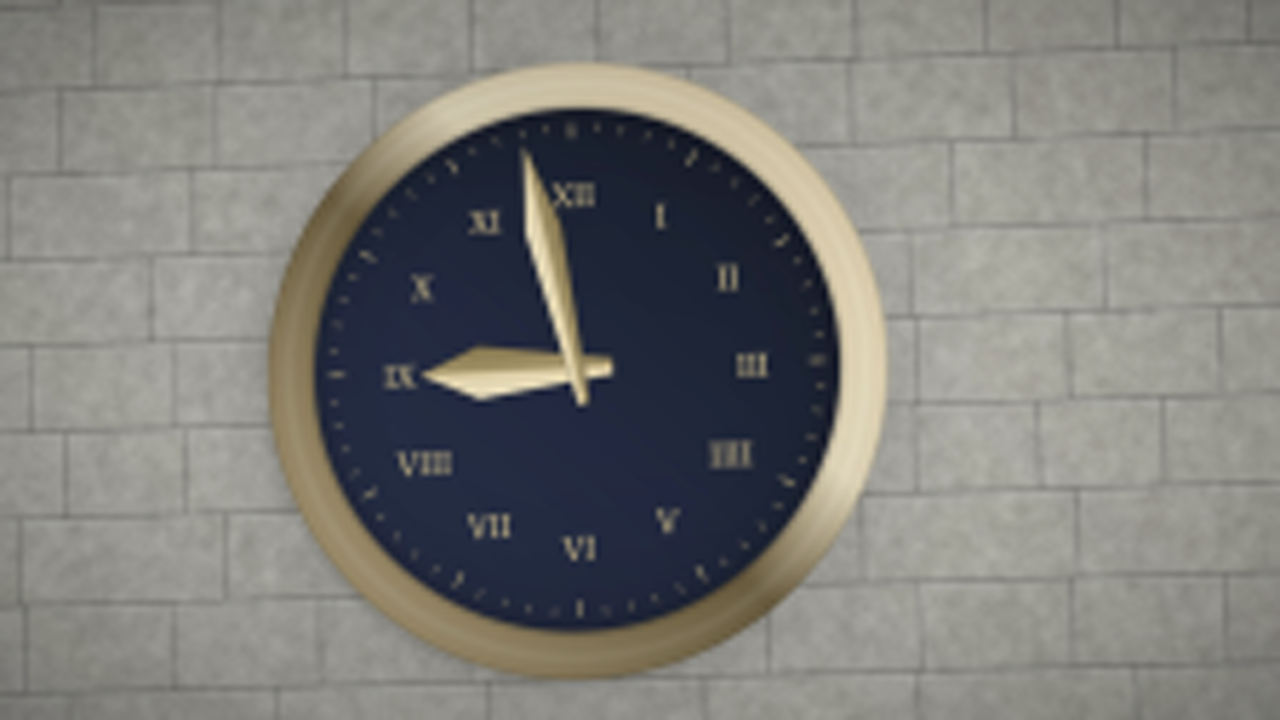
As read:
8.58
